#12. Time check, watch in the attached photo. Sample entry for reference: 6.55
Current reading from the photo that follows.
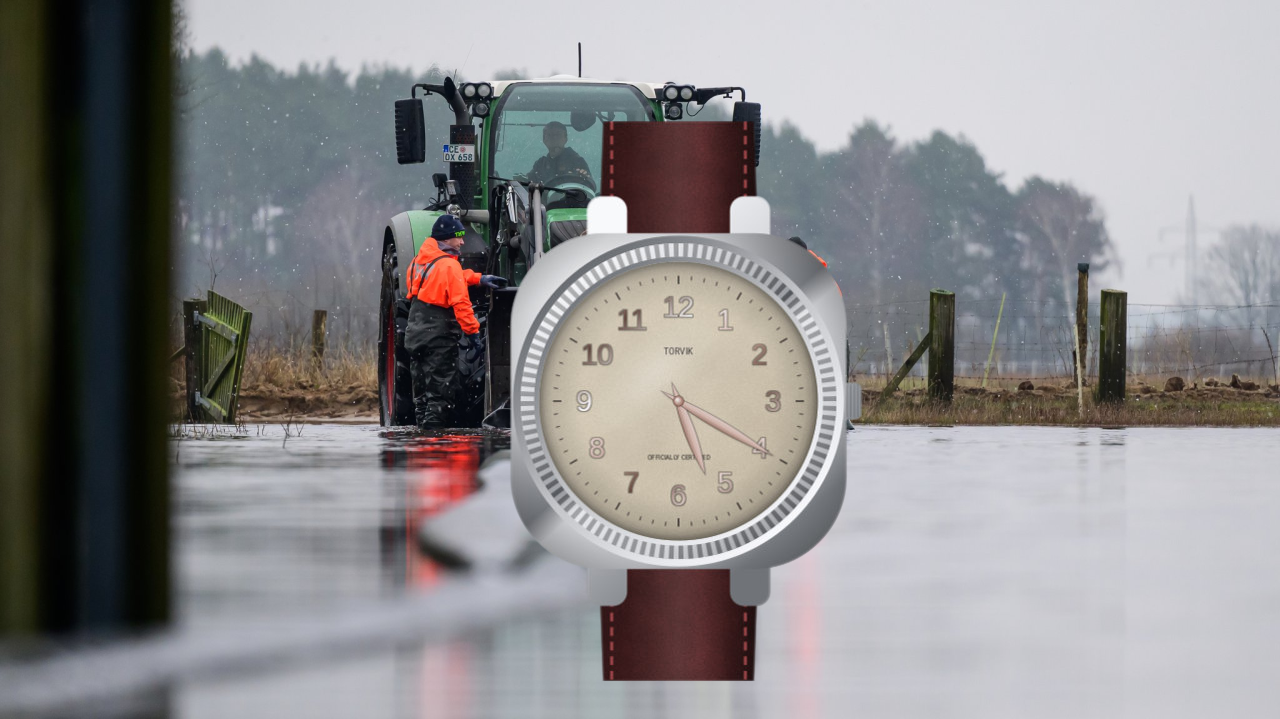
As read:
5.20
